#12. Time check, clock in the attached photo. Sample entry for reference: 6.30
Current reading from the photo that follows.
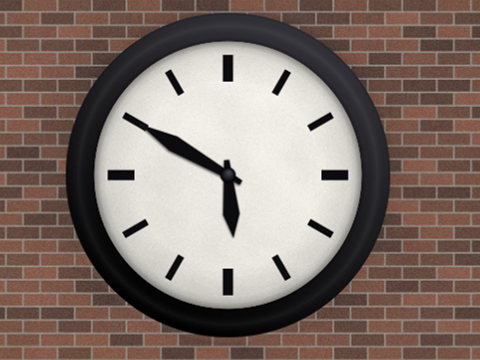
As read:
5.50
